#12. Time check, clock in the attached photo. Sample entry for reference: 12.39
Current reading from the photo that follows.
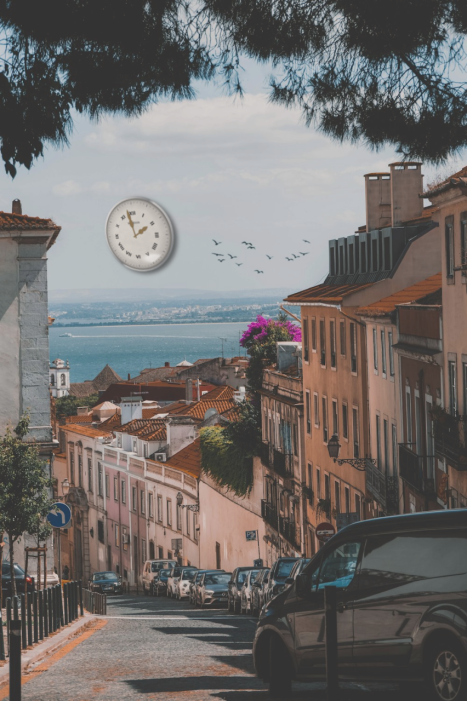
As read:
1.58
